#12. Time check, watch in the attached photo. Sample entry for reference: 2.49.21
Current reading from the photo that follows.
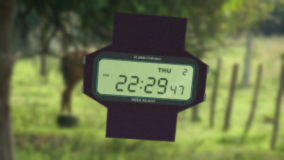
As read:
22.29.47
